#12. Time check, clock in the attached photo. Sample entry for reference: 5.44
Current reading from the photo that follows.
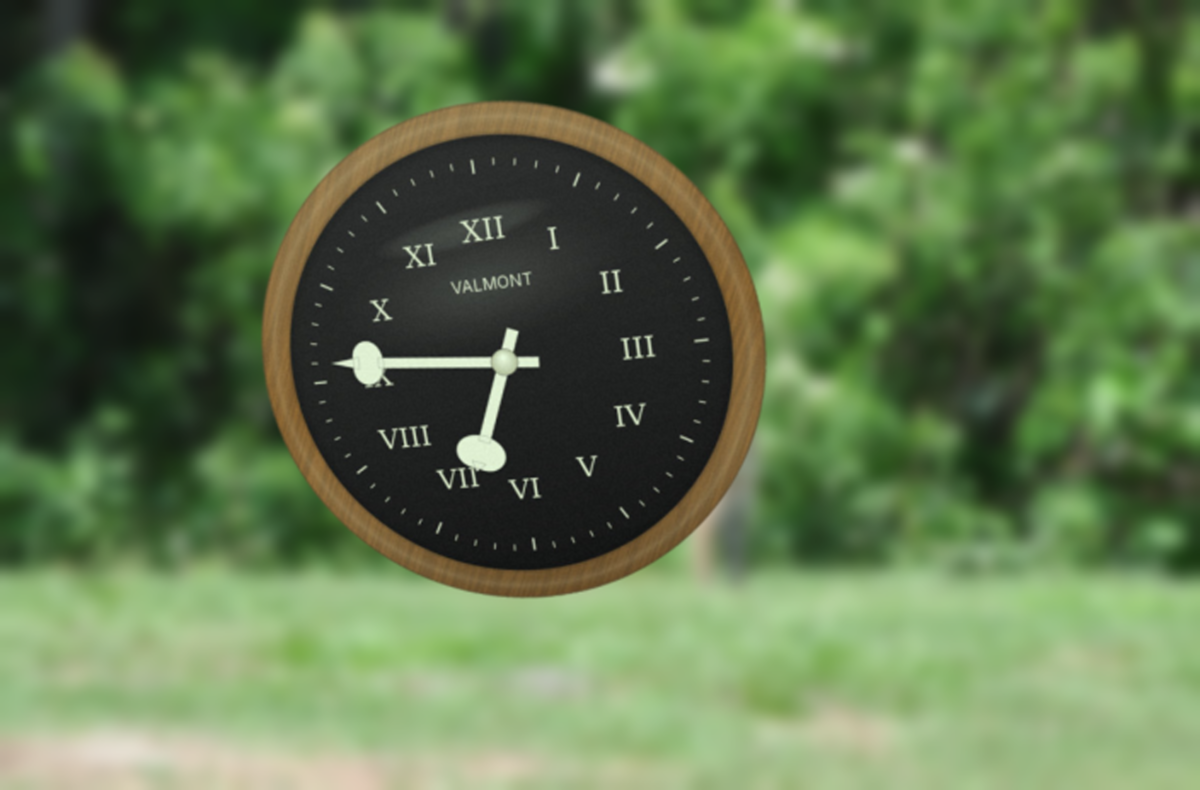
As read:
6.46
